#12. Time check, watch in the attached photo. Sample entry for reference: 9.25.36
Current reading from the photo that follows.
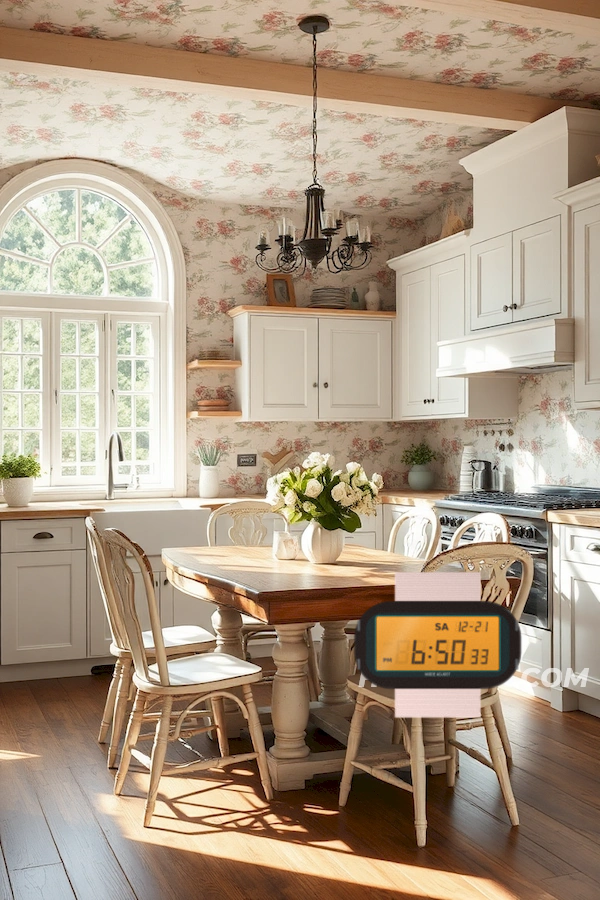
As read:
6.50.33
